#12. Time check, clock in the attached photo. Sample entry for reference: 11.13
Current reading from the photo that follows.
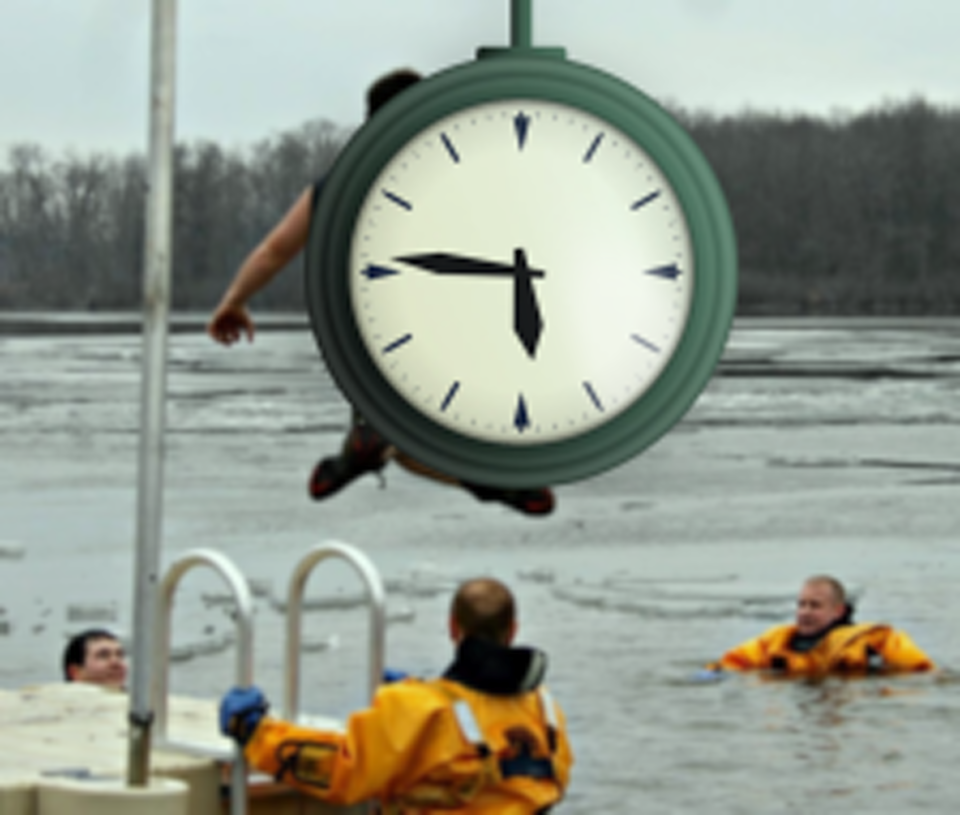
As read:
5.46
